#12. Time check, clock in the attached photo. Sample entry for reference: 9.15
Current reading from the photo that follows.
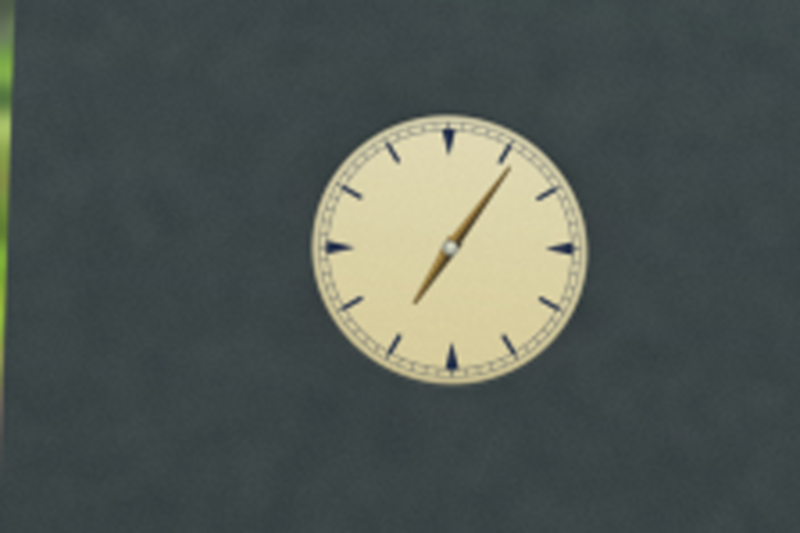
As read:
7.06
